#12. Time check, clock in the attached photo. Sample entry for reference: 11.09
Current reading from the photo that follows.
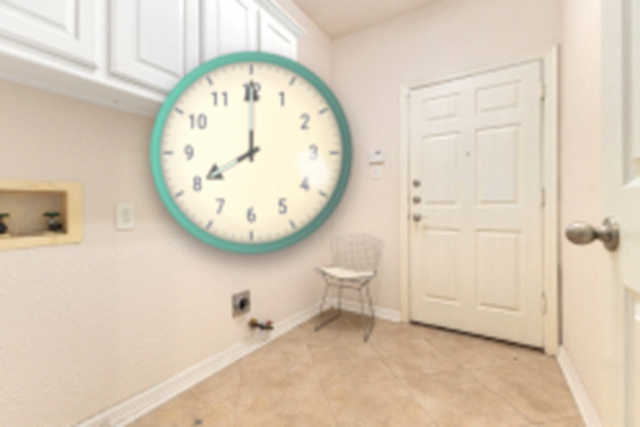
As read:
8.00
